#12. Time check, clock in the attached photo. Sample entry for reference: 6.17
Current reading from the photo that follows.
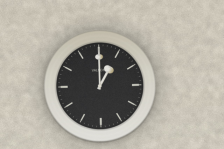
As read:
1.00
